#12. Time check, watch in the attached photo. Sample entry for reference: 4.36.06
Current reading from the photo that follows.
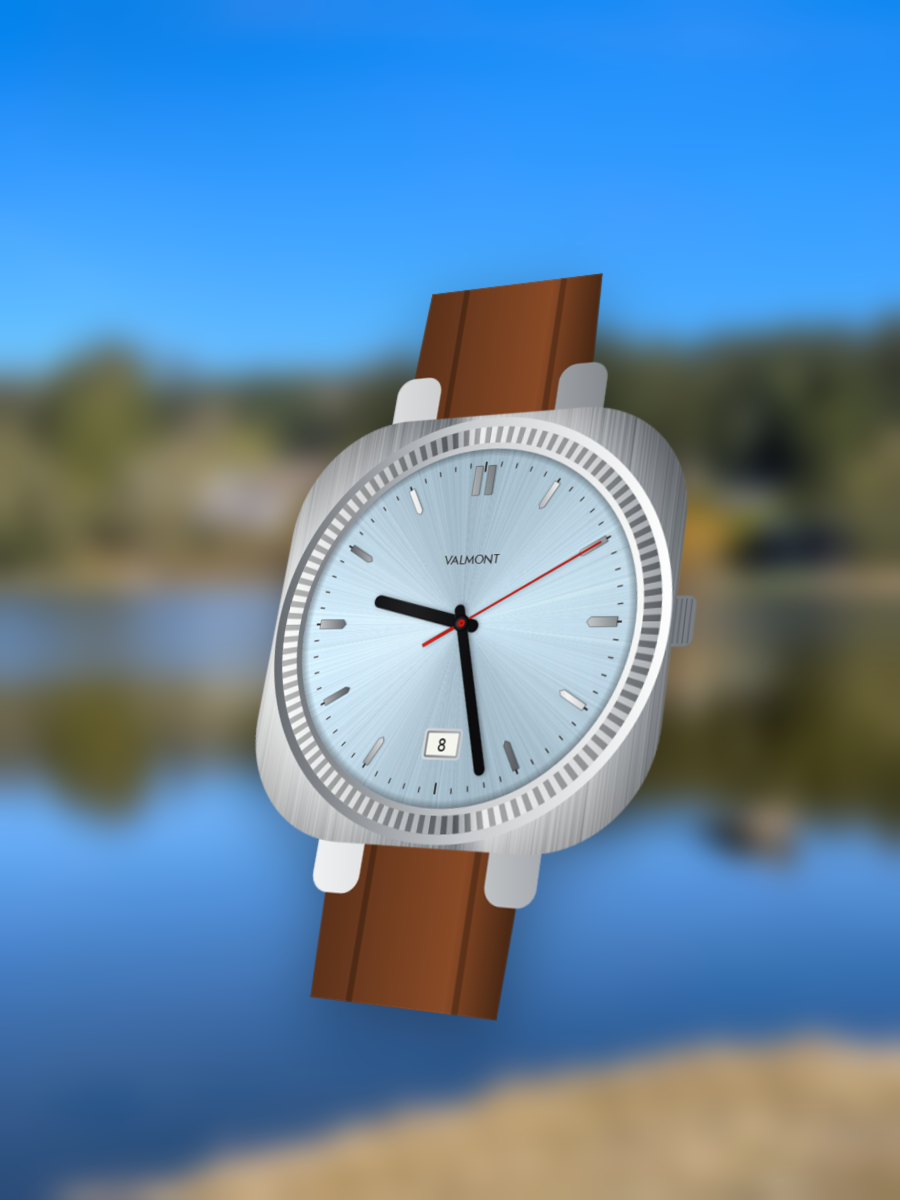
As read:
9.27.10
